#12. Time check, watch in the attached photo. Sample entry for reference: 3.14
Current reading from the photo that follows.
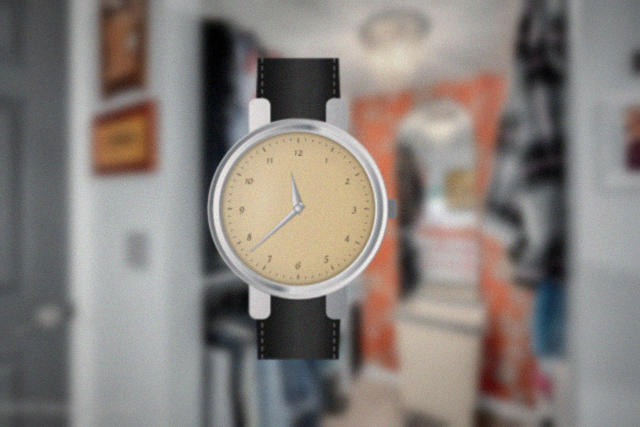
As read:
11.38
